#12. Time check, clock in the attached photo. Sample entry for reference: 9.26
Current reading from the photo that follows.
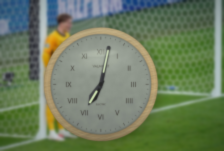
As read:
7.02
